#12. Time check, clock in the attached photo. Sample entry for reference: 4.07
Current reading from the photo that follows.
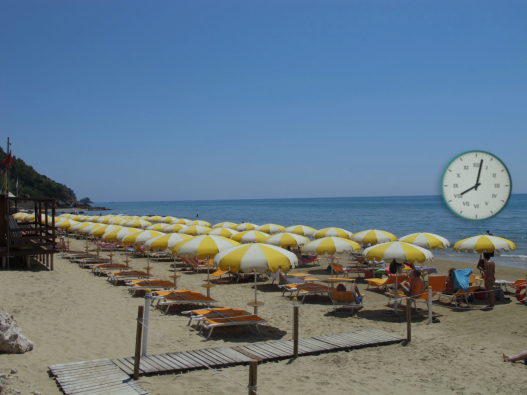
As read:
8.02
